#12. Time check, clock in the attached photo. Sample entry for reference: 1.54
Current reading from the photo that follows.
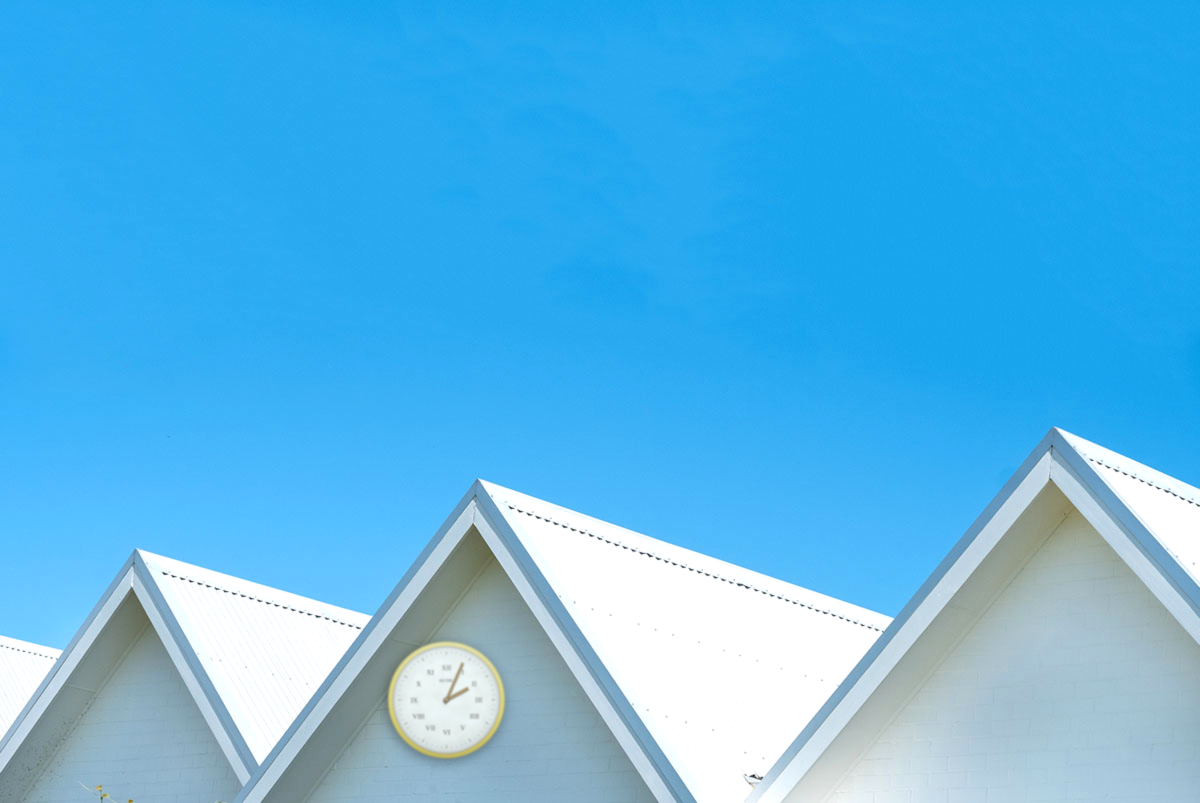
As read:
2.04
